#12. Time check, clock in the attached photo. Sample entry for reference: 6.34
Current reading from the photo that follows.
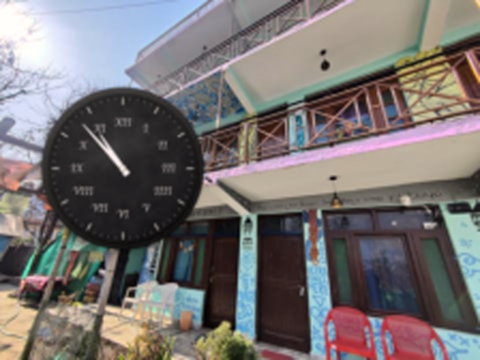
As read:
10.53
